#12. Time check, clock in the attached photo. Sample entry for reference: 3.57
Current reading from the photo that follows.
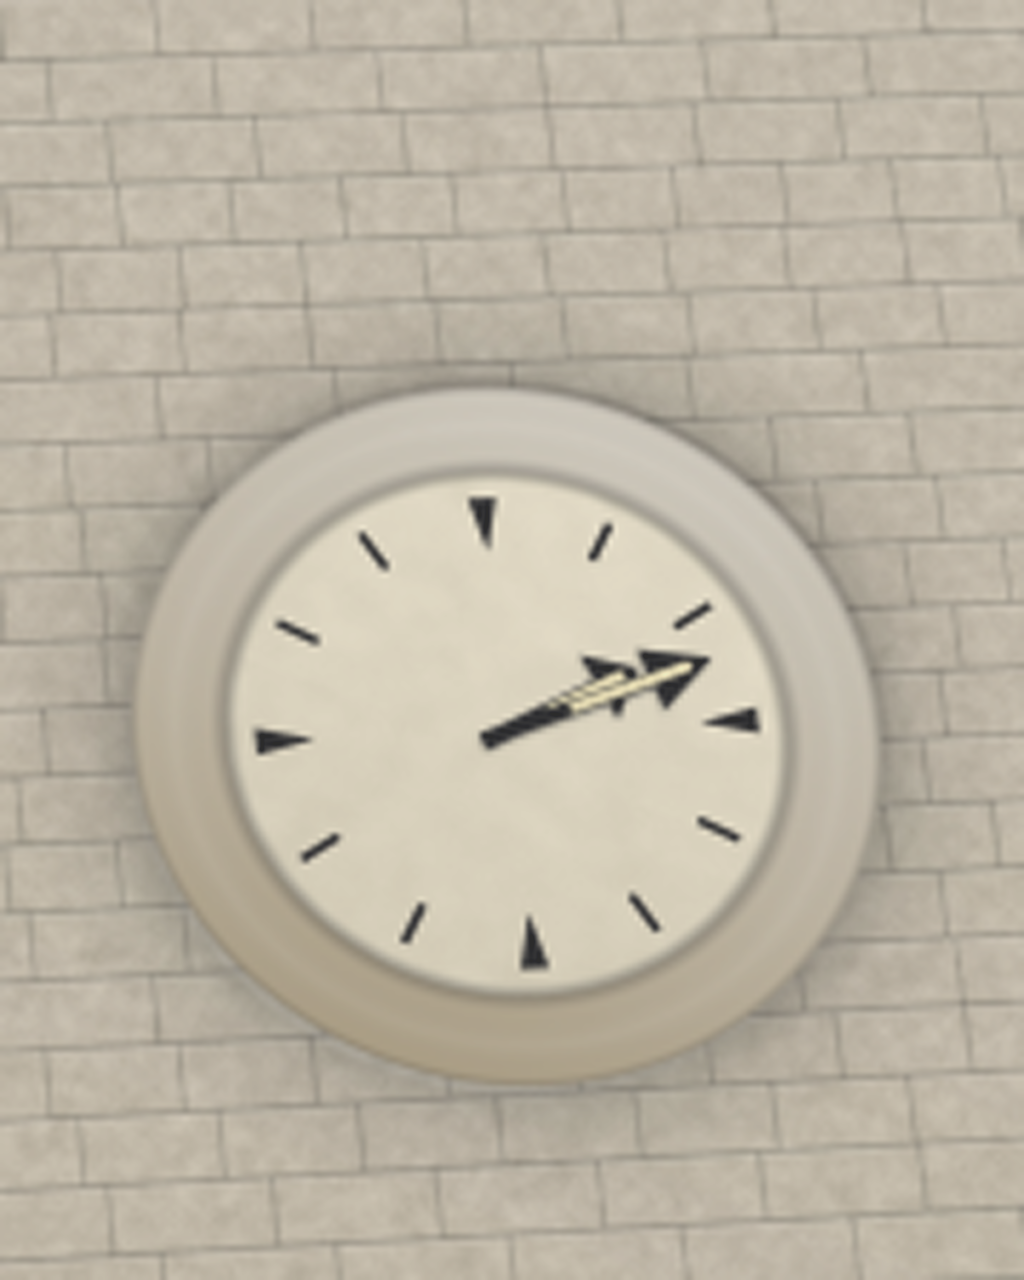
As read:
2.12
